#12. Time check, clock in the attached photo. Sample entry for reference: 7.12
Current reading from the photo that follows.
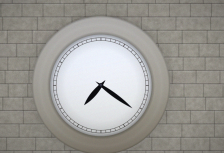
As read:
7.21
